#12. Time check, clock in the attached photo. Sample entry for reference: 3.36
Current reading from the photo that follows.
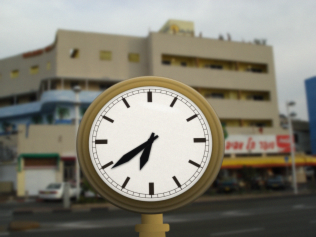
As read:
6.39
